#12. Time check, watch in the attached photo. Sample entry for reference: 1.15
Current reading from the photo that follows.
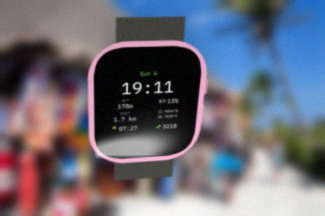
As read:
19.11
